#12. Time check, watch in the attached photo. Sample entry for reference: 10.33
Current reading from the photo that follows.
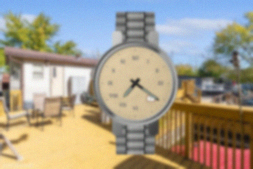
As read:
7.21
